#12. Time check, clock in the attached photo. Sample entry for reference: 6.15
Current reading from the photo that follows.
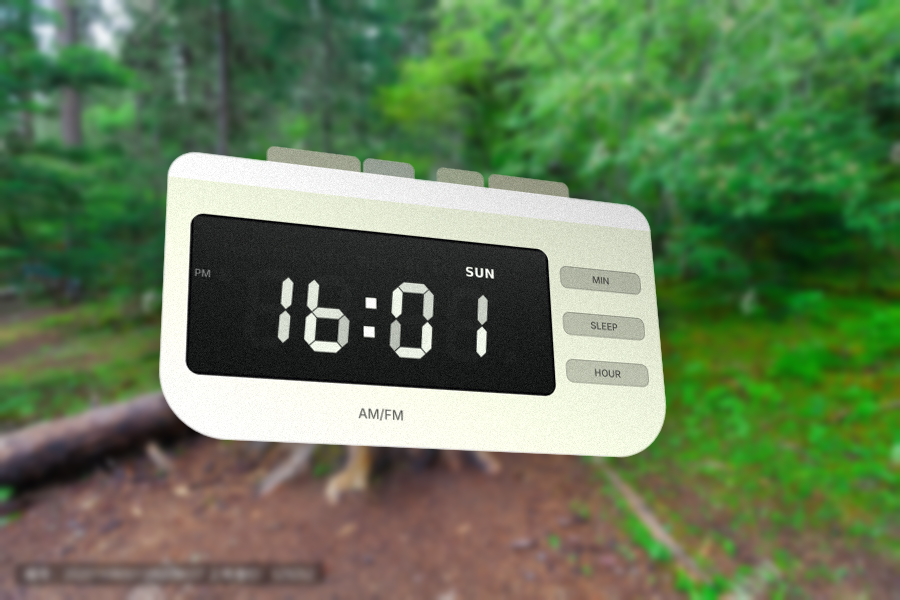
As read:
16.01
